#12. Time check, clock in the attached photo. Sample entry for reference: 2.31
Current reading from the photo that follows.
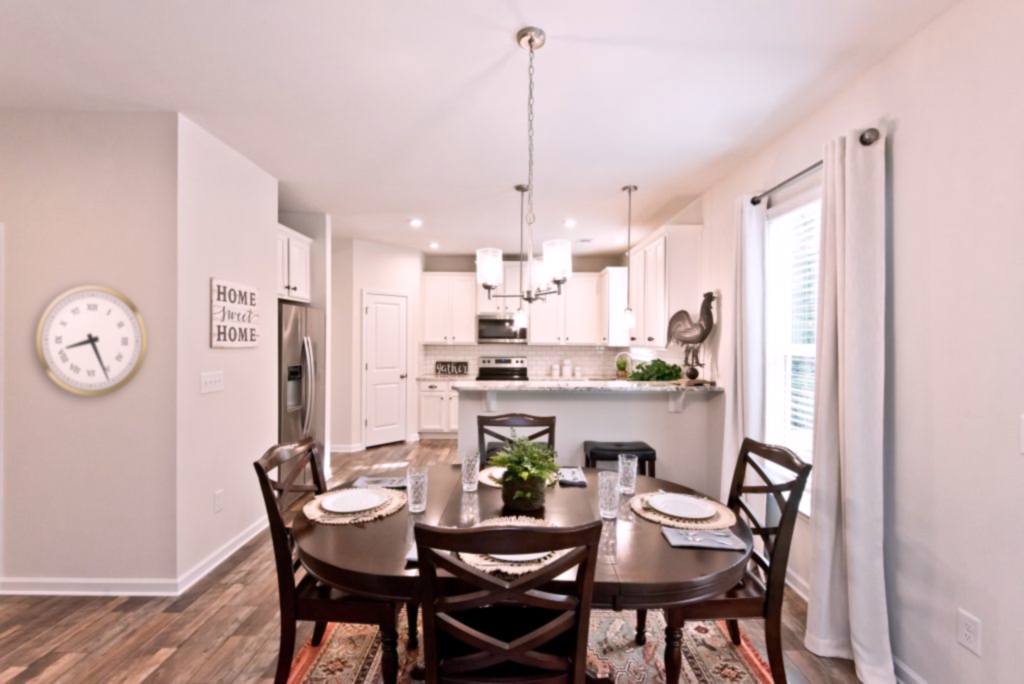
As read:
8.26
